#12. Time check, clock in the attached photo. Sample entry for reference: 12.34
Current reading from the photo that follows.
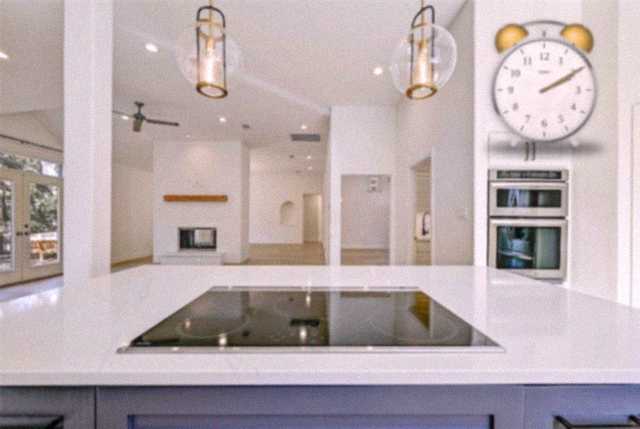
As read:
2.10
